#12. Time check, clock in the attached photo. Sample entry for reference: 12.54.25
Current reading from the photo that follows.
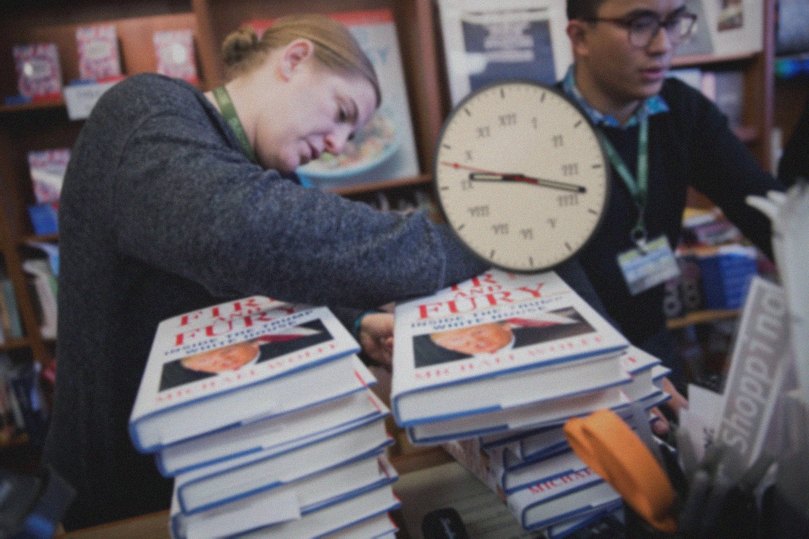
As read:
9.17.48
